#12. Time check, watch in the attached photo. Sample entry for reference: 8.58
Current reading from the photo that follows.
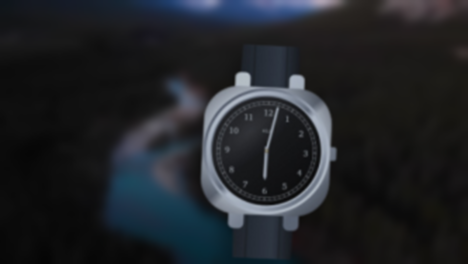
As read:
6.02
